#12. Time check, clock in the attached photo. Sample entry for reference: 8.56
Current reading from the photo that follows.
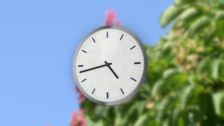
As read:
4.43
